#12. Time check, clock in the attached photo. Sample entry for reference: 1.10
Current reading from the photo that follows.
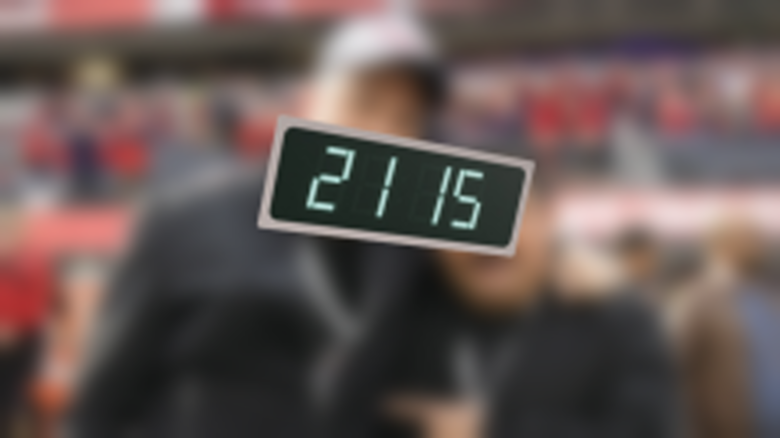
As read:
21.15
